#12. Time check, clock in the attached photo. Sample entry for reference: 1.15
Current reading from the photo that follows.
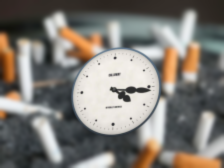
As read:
4.16
